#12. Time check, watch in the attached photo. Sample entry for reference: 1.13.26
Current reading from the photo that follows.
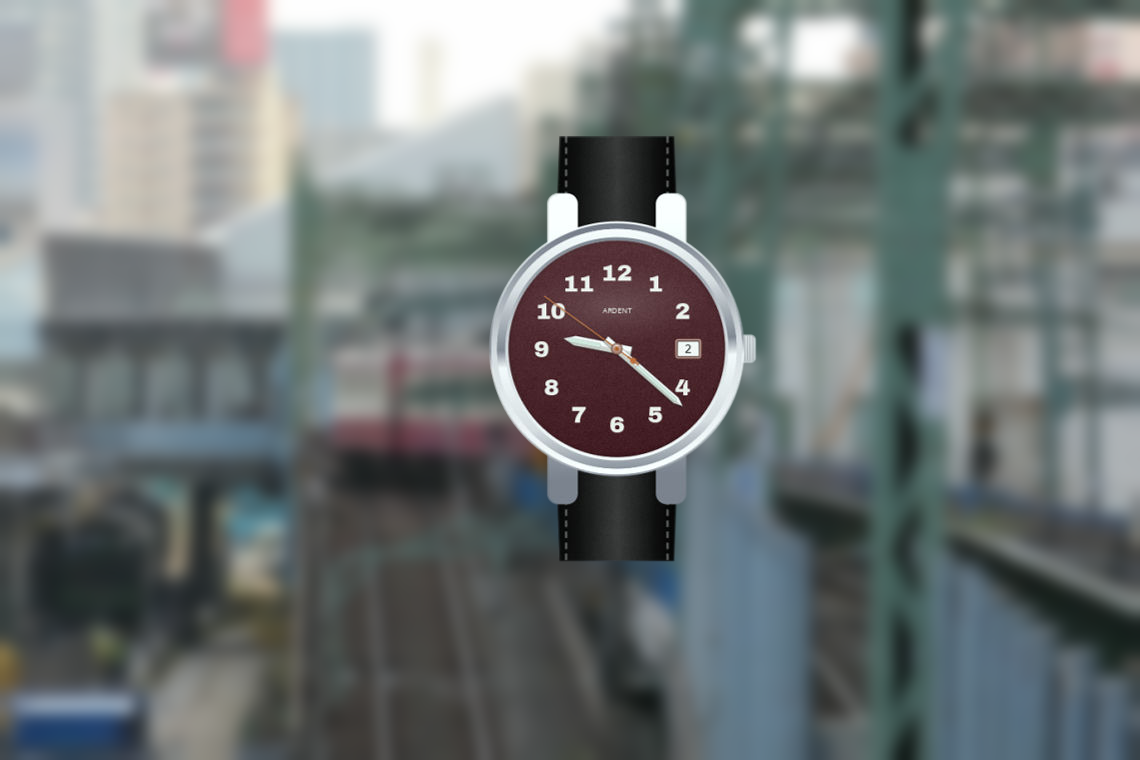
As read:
9.21.51
